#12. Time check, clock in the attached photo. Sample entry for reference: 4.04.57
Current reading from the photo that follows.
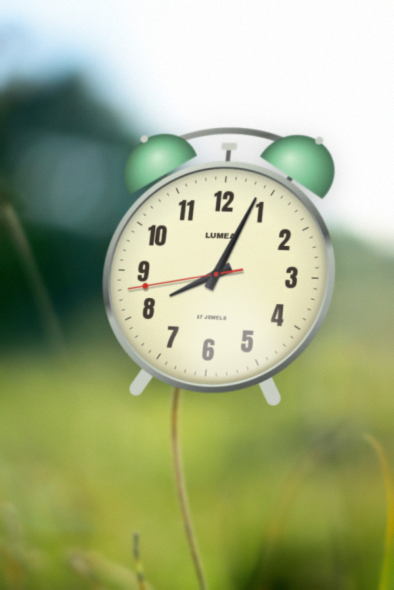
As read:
8.03.43
